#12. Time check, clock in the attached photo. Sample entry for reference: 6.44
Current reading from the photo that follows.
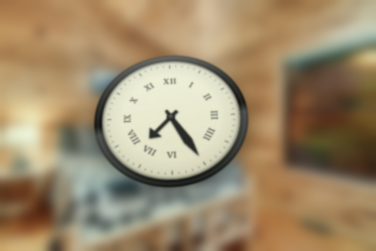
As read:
7.25
